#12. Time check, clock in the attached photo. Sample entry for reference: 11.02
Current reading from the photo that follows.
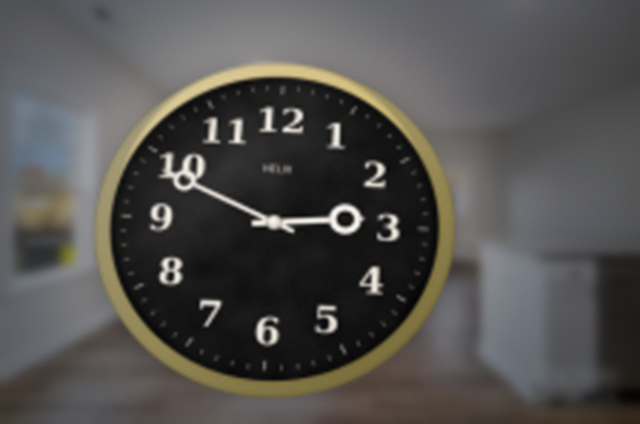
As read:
2.49
